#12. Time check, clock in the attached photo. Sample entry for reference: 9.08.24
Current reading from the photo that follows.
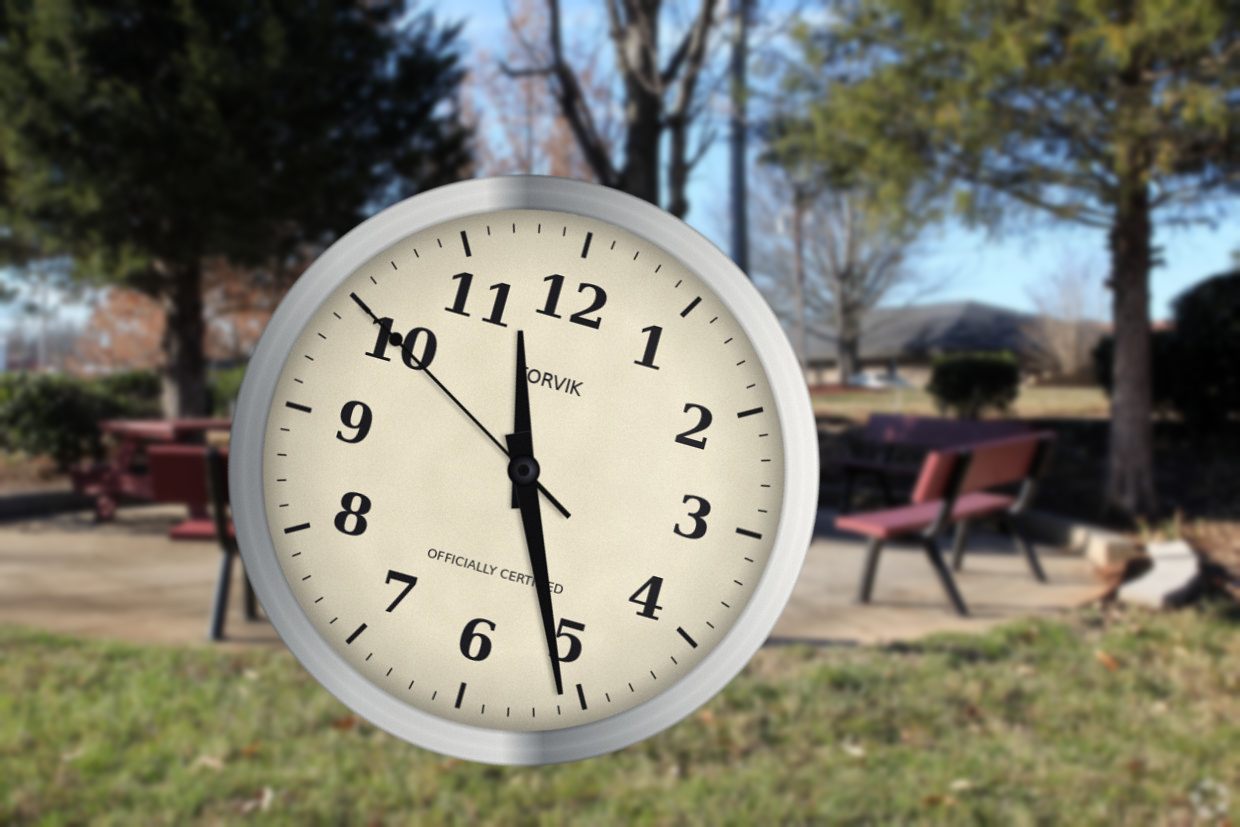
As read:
11.25.50
